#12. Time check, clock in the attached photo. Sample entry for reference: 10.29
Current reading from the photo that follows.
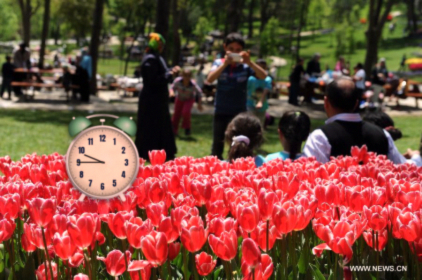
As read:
9.45
